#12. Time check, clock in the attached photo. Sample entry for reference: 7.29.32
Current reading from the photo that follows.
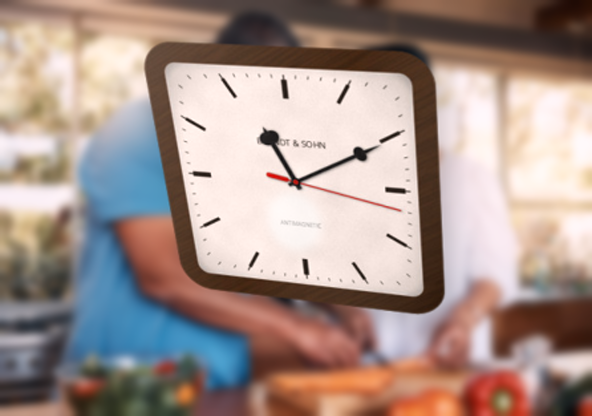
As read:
11.10.17
